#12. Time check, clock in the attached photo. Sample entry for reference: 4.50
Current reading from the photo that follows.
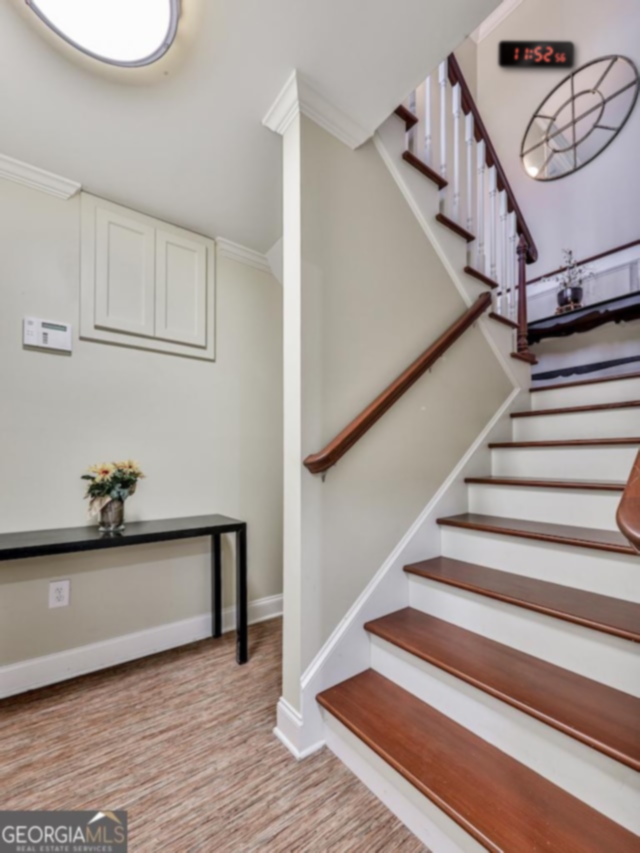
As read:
11.52
